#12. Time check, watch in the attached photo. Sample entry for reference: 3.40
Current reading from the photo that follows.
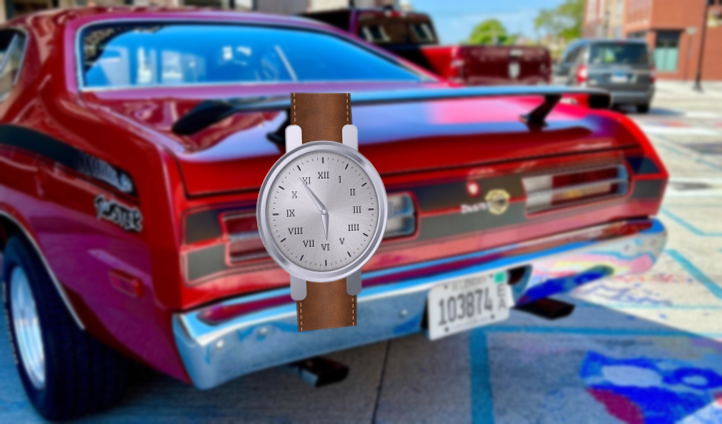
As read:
5.54
